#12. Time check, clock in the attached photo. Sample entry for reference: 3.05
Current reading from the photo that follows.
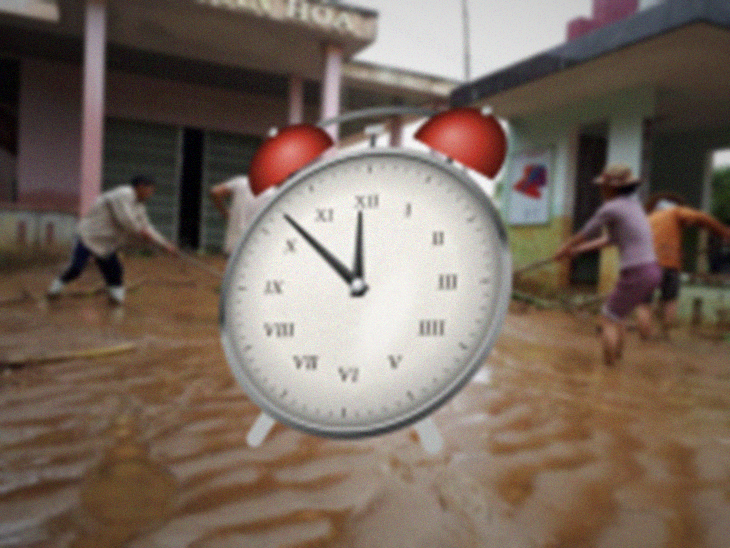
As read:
11.52
